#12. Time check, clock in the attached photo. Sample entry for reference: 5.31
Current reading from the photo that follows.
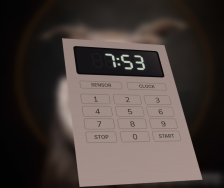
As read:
7.53
